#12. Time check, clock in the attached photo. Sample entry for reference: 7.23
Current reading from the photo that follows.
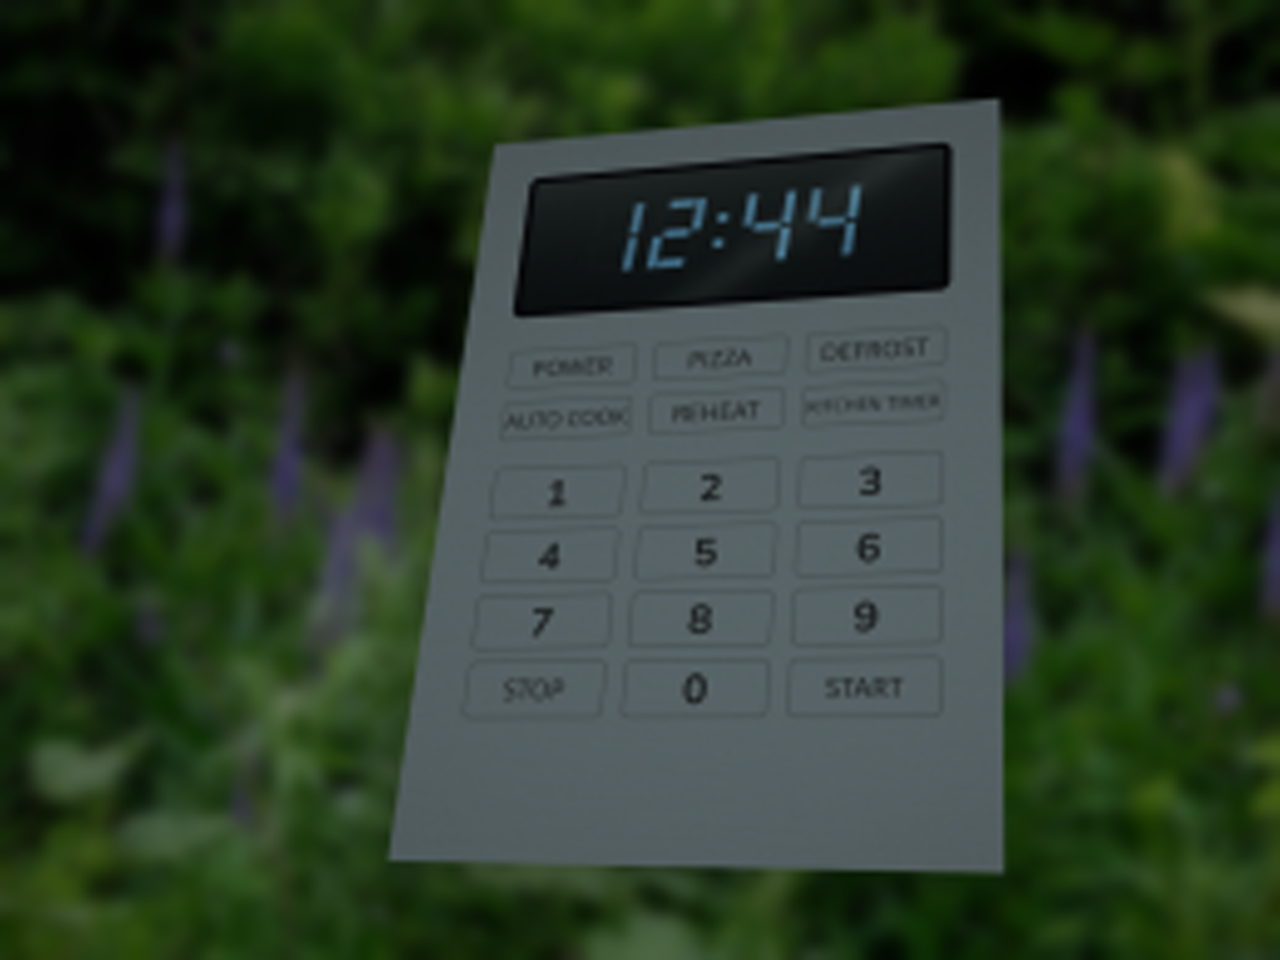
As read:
12.44
